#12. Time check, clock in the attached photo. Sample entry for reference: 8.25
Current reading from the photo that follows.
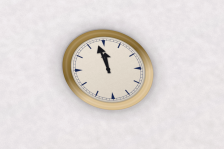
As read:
11.58
